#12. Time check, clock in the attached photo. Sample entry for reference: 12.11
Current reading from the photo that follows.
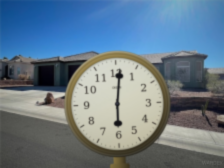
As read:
6.01
